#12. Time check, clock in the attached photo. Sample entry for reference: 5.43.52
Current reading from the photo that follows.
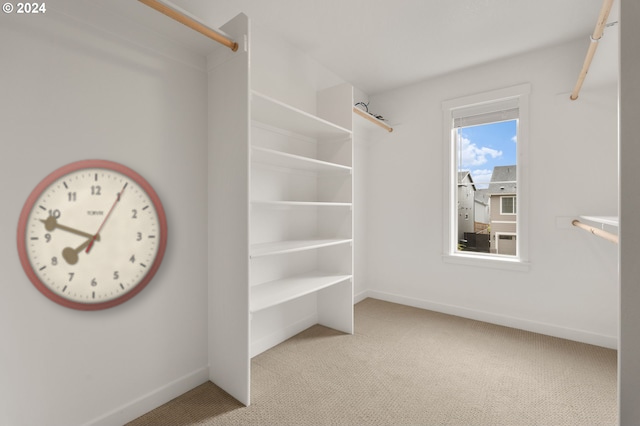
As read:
7.48.05
